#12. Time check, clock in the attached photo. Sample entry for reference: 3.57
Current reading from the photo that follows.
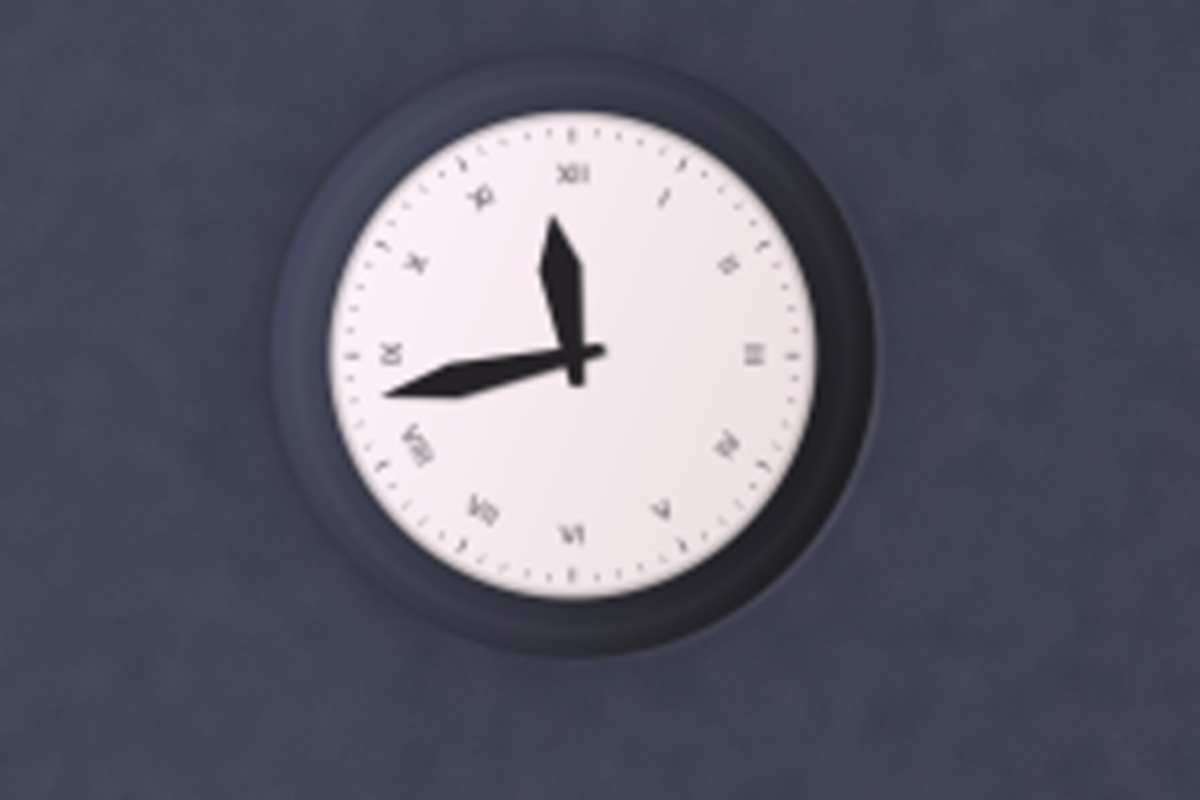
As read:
11.43
